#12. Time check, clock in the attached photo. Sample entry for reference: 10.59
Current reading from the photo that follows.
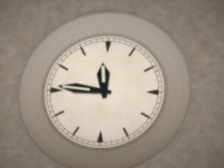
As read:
11.46
